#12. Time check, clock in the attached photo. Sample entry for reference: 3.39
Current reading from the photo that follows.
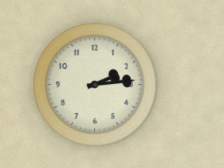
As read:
2.14
